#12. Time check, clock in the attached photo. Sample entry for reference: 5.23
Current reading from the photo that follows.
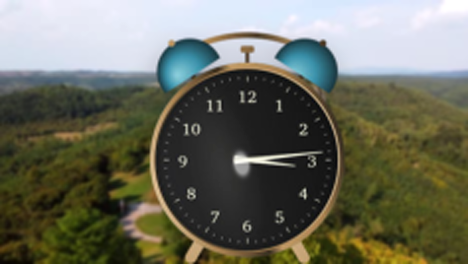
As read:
3.14
